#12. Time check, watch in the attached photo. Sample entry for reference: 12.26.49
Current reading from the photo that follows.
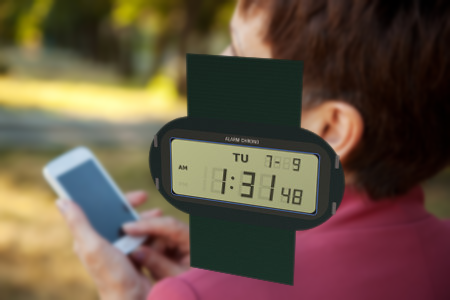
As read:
1.31.48
